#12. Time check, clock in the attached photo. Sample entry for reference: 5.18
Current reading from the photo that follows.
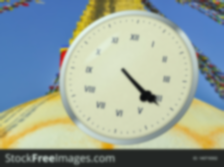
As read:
4.21
